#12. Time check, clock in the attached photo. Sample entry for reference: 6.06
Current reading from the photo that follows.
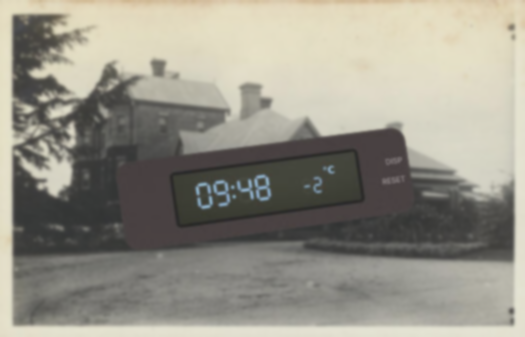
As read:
9.48
